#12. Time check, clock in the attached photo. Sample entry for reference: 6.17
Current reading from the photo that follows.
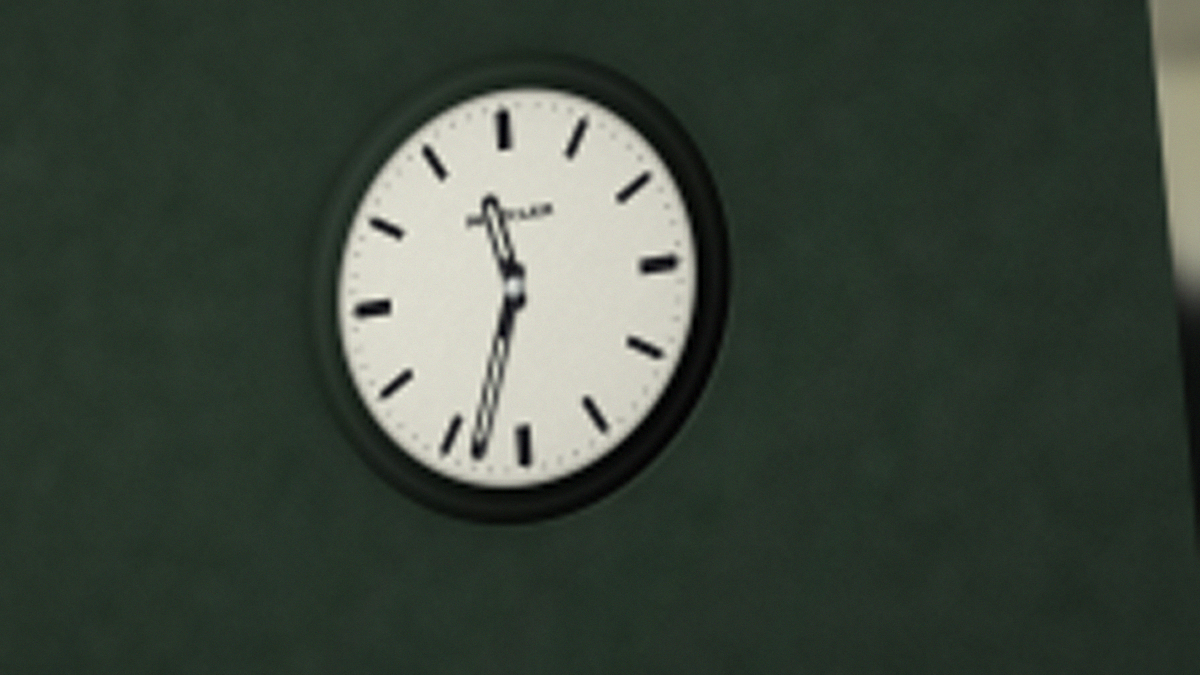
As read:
11.33
